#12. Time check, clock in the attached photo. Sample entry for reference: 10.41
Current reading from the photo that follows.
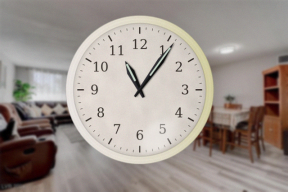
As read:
11.06
